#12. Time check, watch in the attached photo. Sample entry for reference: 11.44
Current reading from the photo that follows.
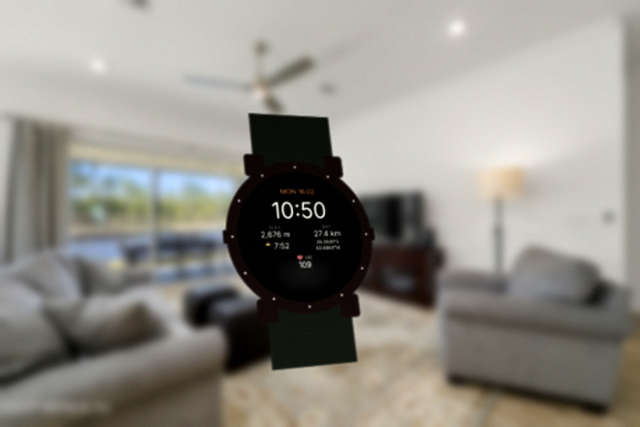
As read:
10.50
